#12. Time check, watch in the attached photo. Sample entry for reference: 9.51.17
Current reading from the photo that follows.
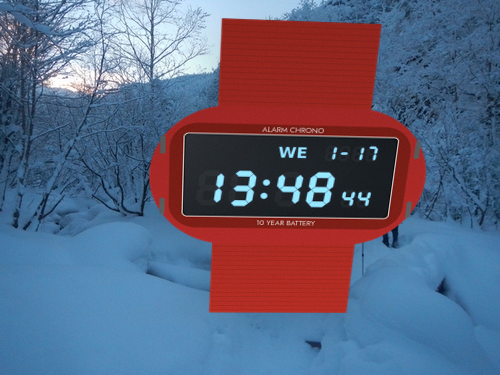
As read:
13.48.44
